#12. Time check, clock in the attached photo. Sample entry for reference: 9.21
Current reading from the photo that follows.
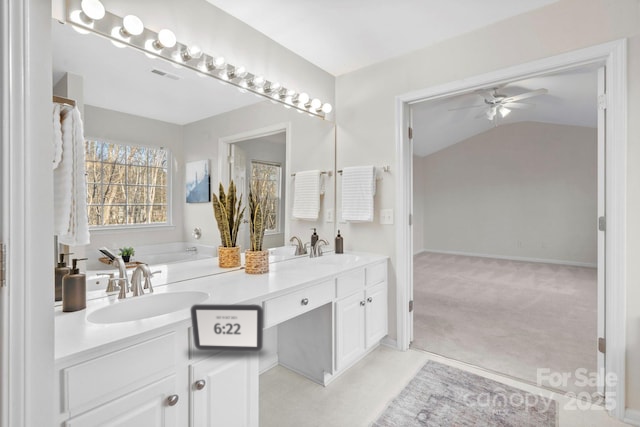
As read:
6.22
